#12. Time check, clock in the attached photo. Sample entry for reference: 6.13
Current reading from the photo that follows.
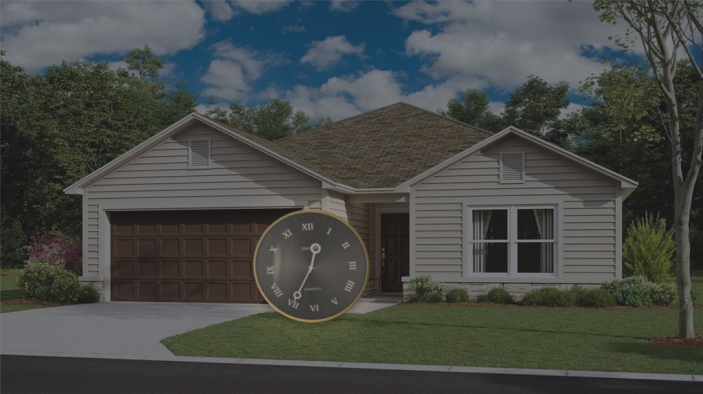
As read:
12.35
